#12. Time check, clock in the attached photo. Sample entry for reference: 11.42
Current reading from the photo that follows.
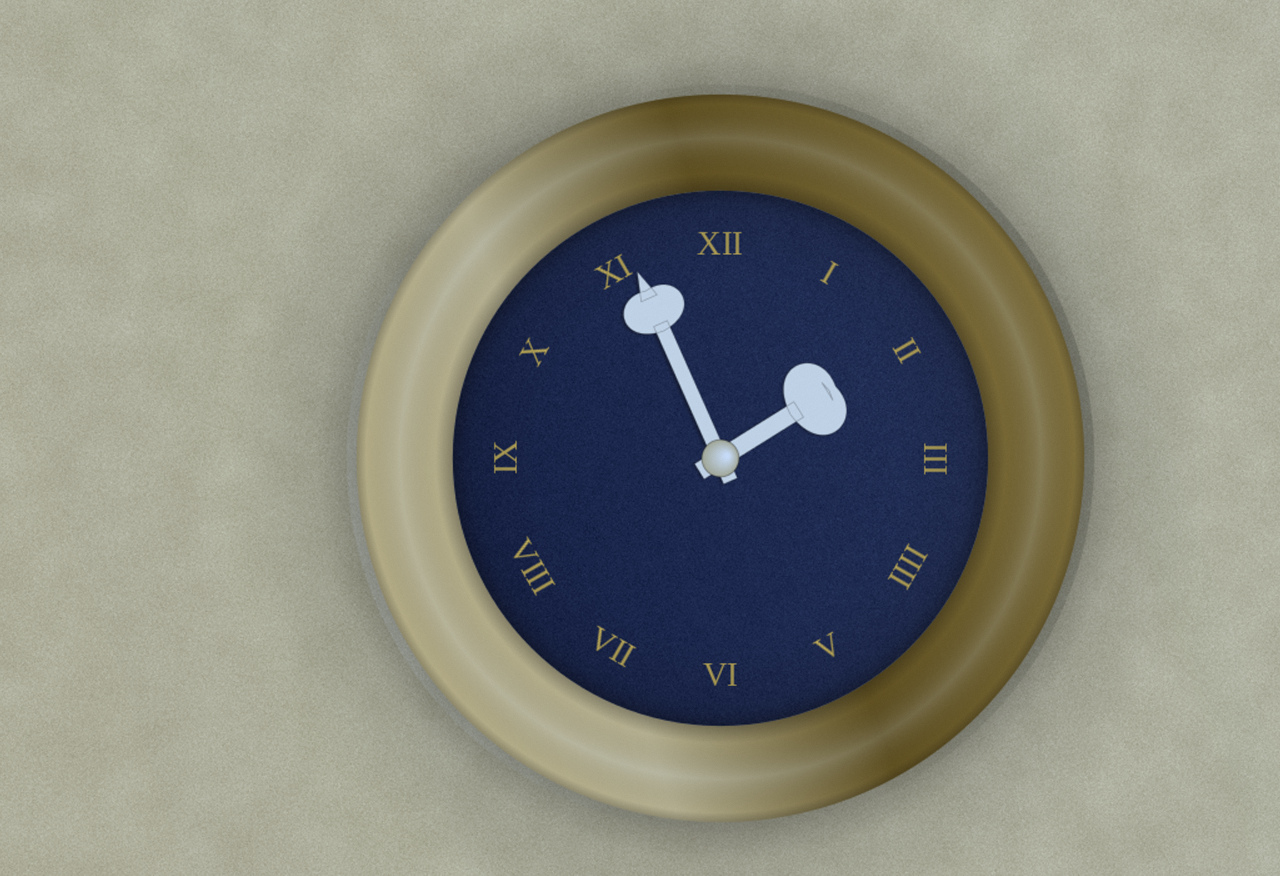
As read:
1.56
